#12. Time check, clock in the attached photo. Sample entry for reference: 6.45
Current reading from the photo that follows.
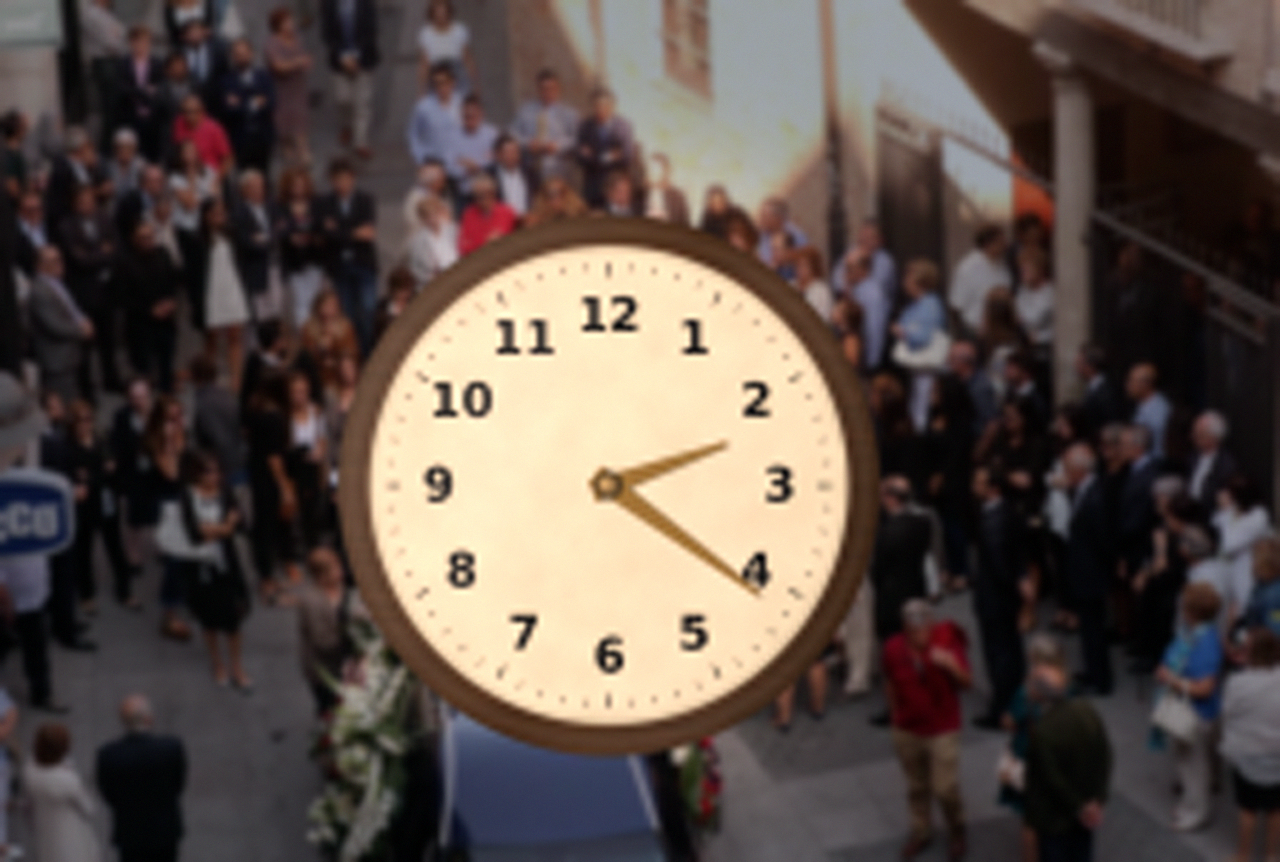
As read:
2.21
